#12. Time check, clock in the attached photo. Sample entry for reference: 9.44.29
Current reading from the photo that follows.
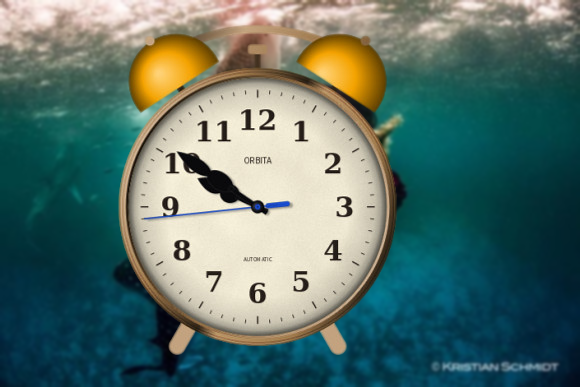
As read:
9.50.44
